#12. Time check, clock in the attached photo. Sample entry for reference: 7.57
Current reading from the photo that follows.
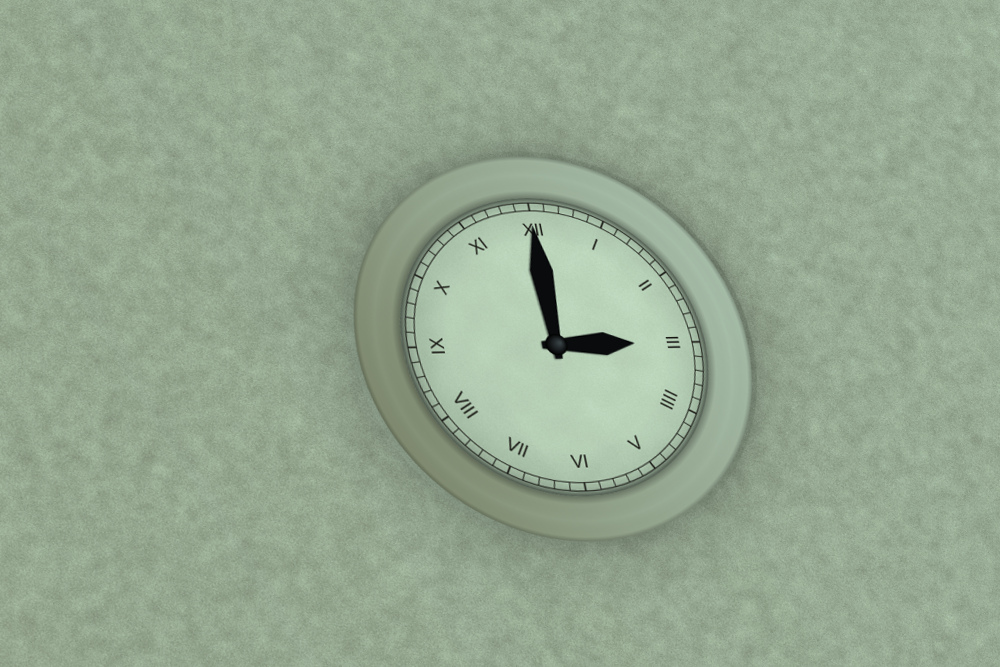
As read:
3.00
